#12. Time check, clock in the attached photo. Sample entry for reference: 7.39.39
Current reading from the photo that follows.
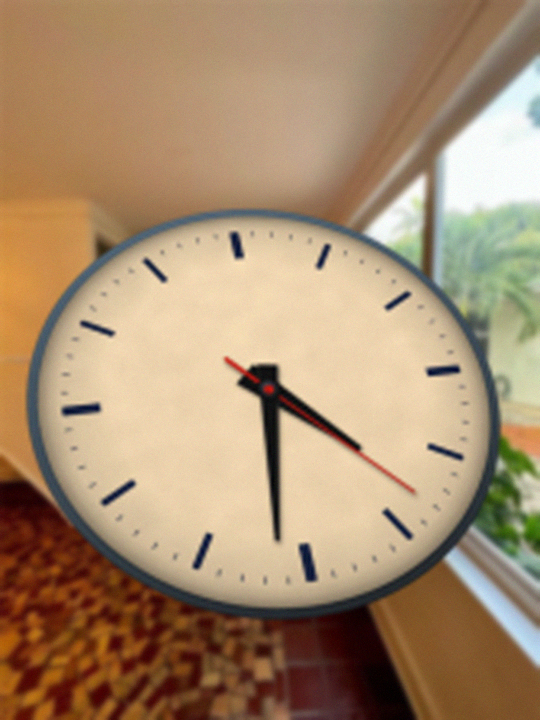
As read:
4.31.23
